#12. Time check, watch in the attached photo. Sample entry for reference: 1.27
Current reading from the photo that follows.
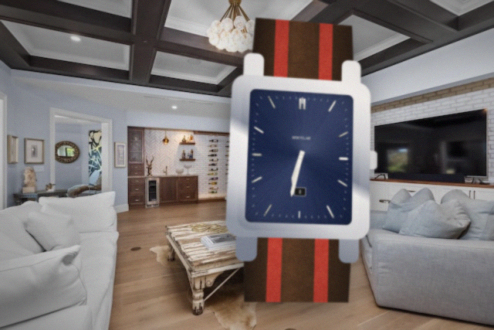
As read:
6.32
